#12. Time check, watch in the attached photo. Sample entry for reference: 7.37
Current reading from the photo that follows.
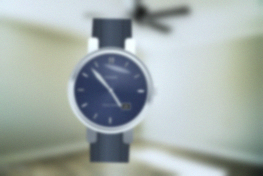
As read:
4.53
